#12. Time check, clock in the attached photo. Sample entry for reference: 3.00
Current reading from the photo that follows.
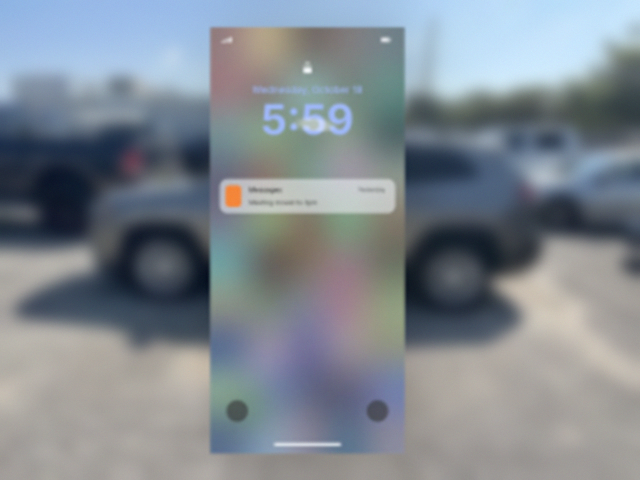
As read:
5.59
